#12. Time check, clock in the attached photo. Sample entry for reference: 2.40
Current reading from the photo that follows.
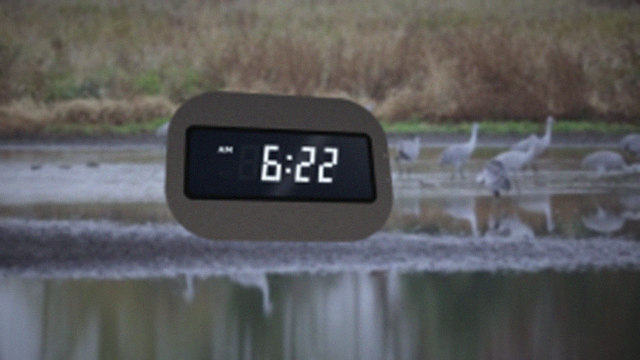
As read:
6.22
